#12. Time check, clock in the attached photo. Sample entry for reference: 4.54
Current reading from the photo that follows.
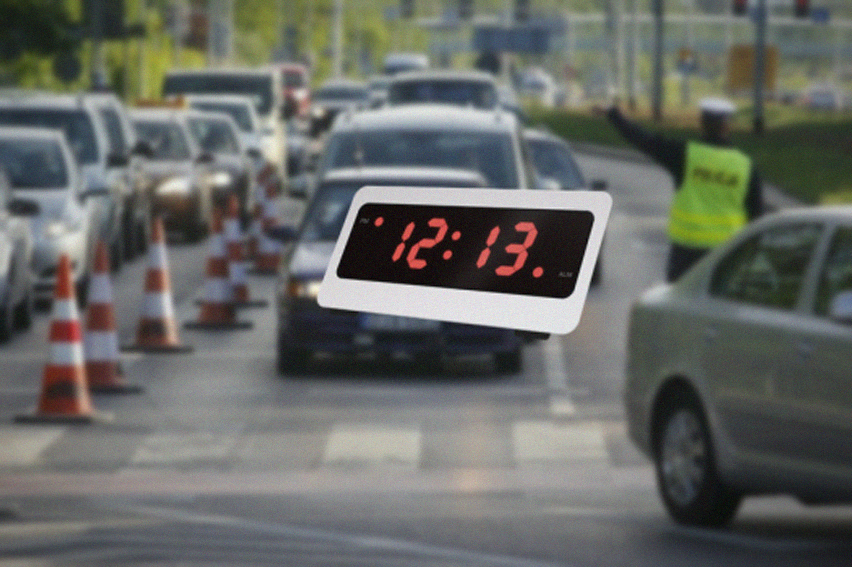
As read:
12.13
